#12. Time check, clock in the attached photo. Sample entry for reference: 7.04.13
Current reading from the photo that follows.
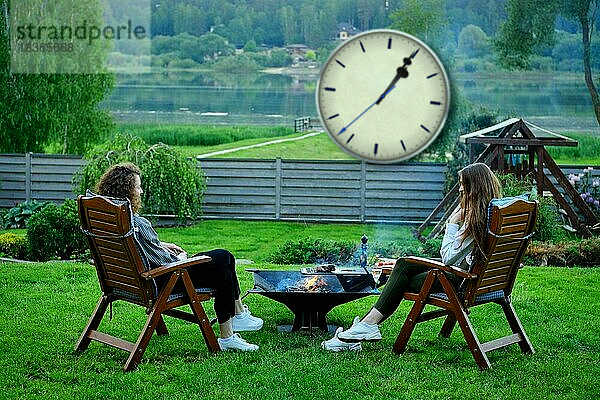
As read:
1.04.37
